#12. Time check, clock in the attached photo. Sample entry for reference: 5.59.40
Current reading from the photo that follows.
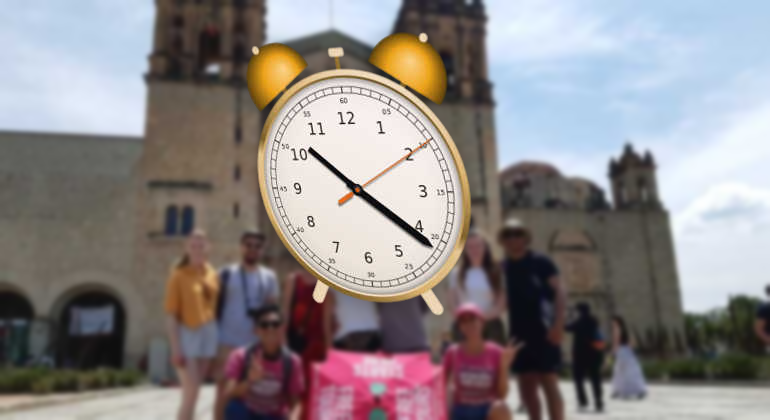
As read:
10.21.10
